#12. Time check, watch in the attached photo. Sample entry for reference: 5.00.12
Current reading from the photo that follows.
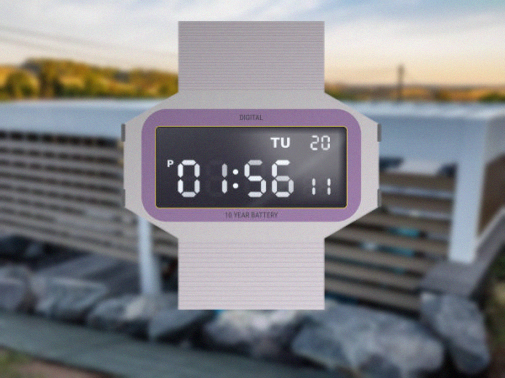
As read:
1.56.11
